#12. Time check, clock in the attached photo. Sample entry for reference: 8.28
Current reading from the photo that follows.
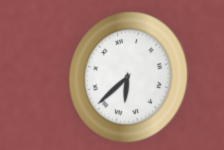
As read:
6.41
